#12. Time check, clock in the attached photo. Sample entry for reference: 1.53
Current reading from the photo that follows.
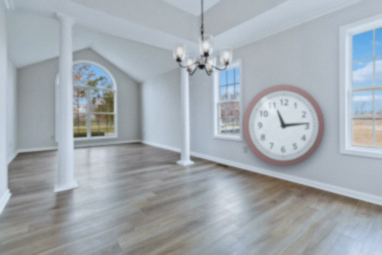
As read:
11.14
